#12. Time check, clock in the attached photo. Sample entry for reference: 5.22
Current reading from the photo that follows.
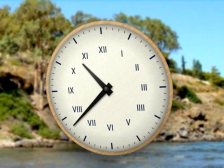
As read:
10.38
